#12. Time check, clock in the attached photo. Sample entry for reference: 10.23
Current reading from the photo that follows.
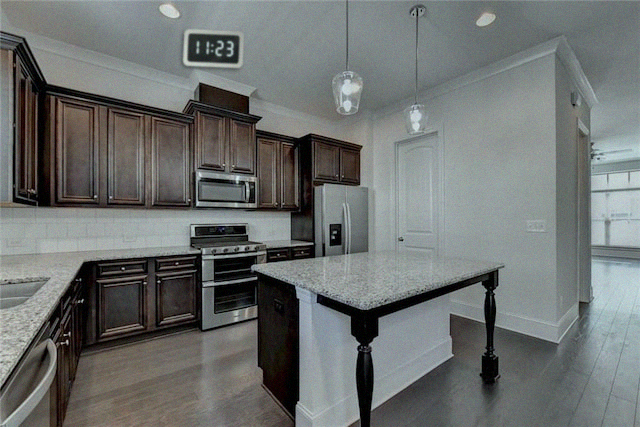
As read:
11.23
